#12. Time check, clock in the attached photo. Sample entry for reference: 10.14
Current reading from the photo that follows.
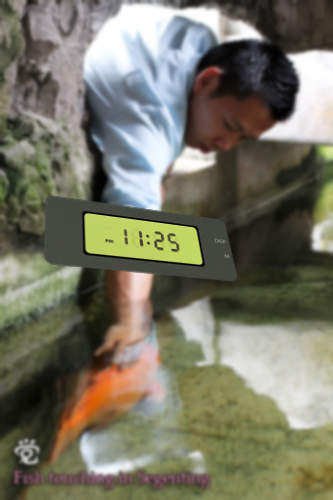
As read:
11.25
